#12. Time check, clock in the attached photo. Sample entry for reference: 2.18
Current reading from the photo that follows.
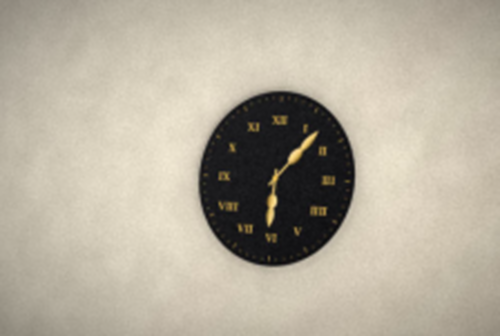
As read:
6.07
